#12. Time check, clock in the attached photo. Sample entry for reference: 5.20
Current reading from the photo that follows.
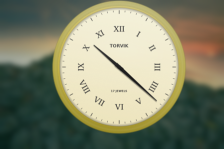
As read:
10.22
